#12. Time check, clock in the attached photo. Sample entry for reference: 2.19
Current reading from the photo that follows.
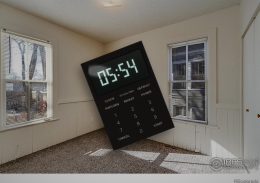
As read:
5.54
